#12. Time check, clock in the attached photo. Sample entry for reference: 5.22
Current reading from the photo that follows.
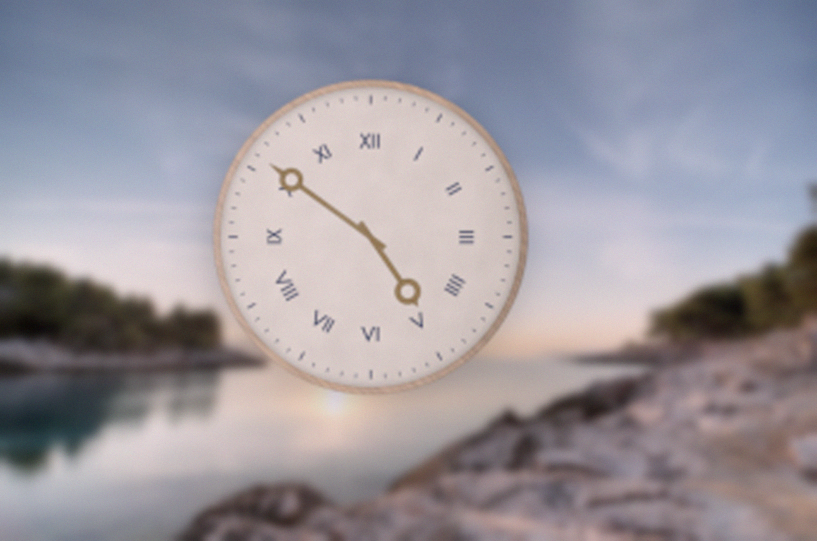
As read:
4.51
